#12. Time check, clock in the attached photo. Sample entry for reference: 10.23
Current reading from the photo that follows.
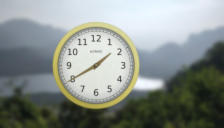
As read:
1.40
